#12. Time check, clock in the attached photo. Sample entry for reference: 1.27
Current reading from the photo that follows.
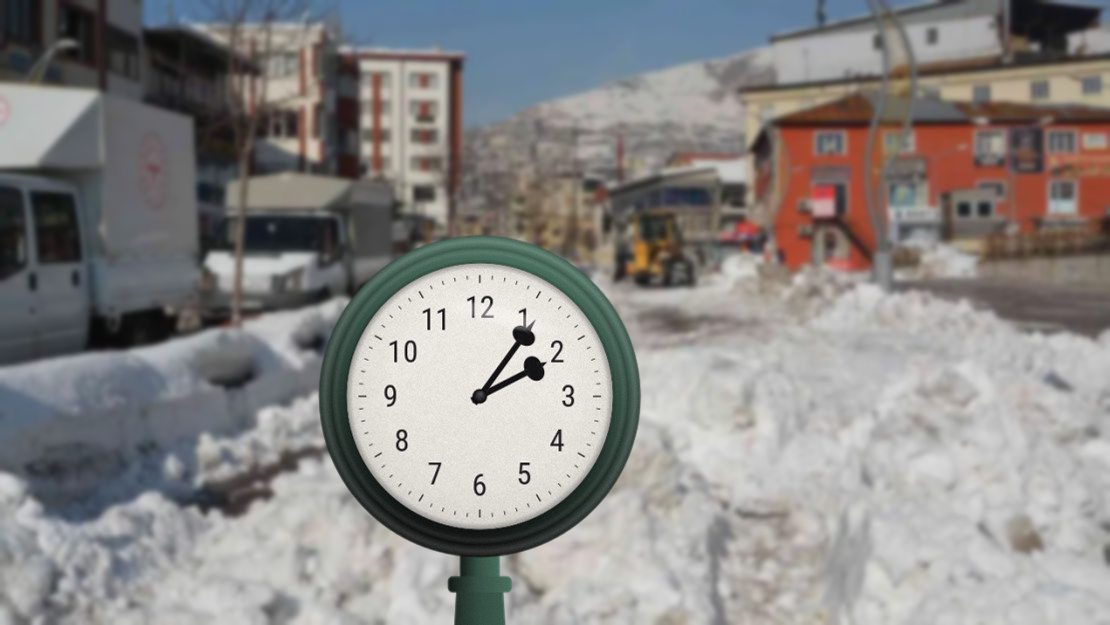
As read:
2.06
